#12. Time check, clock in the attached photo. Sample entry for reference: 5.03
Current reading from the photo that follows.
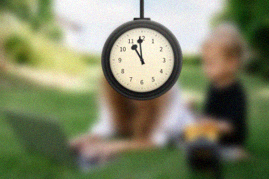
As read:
10.59
